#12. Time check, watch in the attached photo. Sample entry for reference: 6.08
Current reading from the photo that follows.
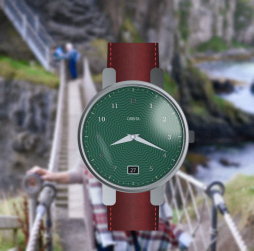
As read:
8.19
